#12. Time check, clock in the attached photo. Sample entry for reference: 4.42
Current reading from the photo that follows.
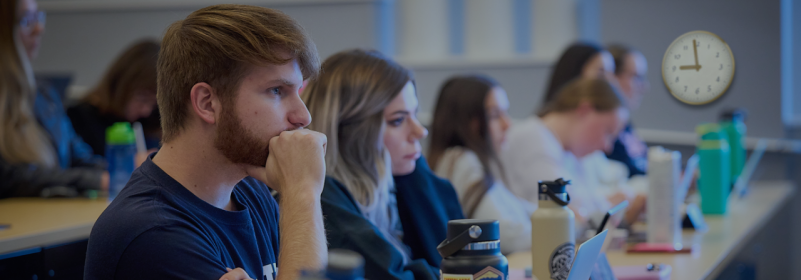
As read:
8.59
